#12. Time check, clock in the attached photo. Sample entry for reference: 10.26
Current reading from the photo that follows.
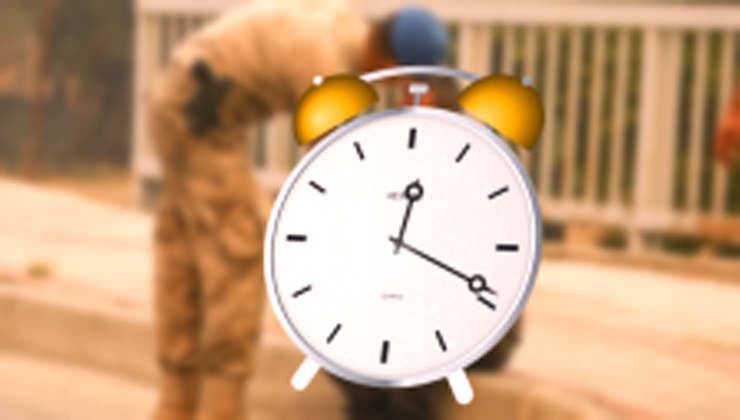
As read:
12.19
